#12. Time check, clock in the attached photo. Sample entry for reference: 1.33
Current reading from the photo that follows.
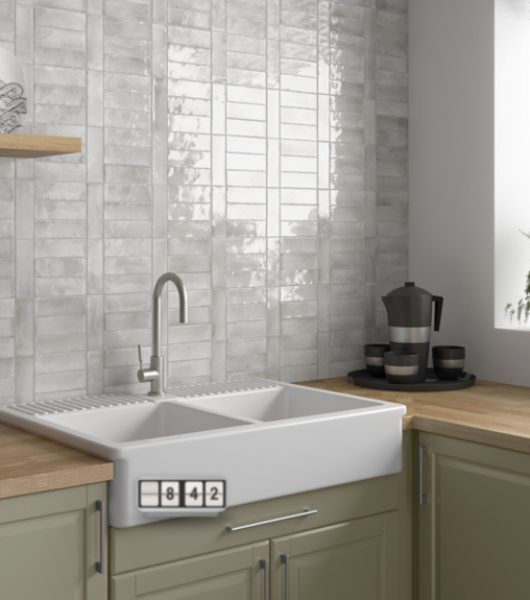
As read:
8.42
